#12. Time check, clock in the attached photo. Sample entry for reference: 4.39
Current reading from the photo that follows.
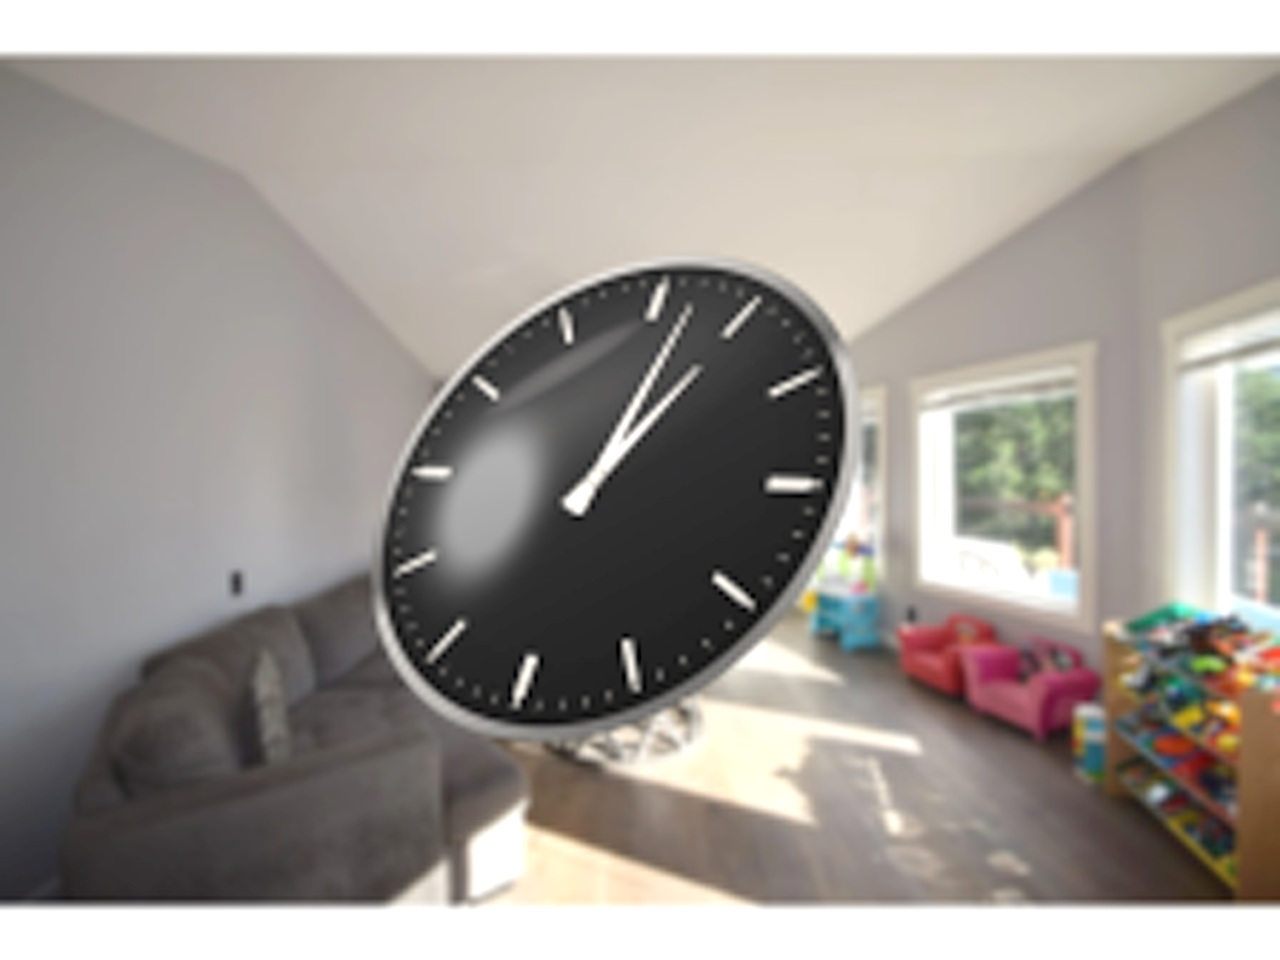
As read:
1.02
